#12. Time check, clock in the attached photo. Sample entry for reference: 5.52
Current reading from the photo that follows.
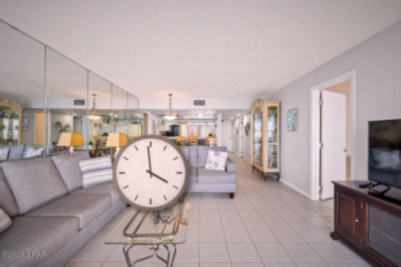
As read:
3.59
